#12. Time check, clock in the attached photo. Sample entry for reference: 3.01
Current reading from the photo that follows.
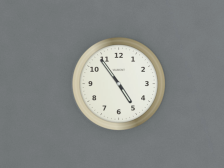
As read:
4.54
